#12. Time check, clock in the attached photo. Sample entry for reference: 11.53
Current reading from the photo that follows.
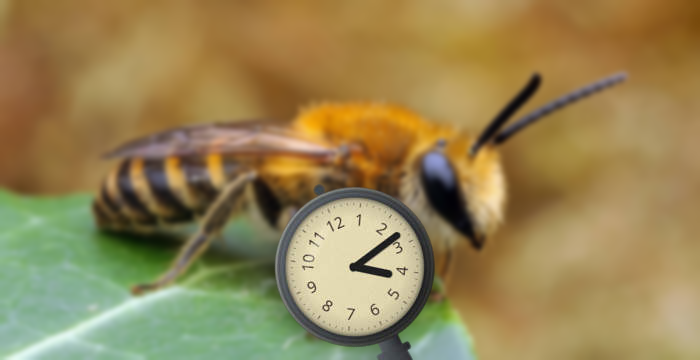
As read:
4.13
